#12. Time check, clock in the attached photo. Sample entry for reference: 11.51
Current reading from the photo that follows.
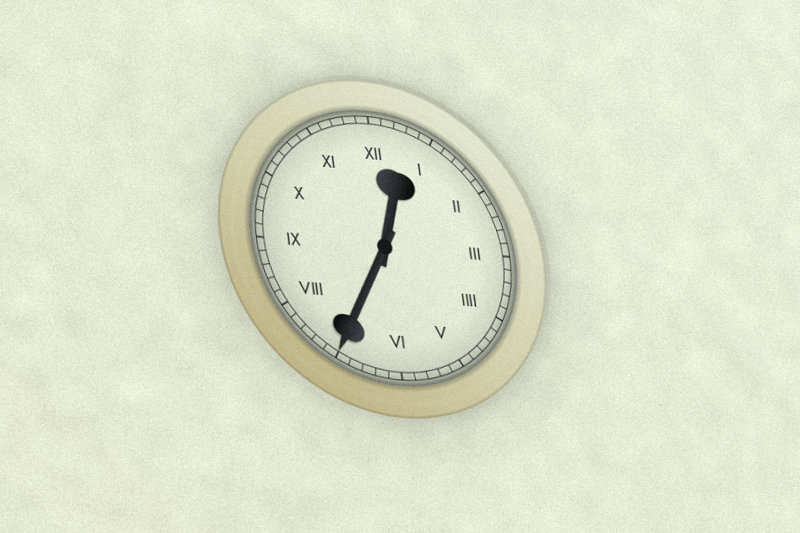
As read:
12.35
